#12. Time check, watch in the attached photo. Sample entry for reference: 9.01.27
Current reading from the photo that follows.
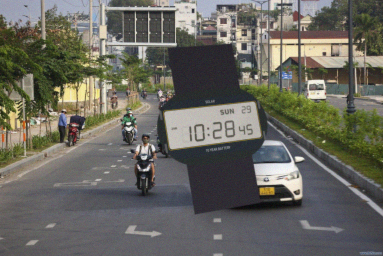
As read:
10.28.45
